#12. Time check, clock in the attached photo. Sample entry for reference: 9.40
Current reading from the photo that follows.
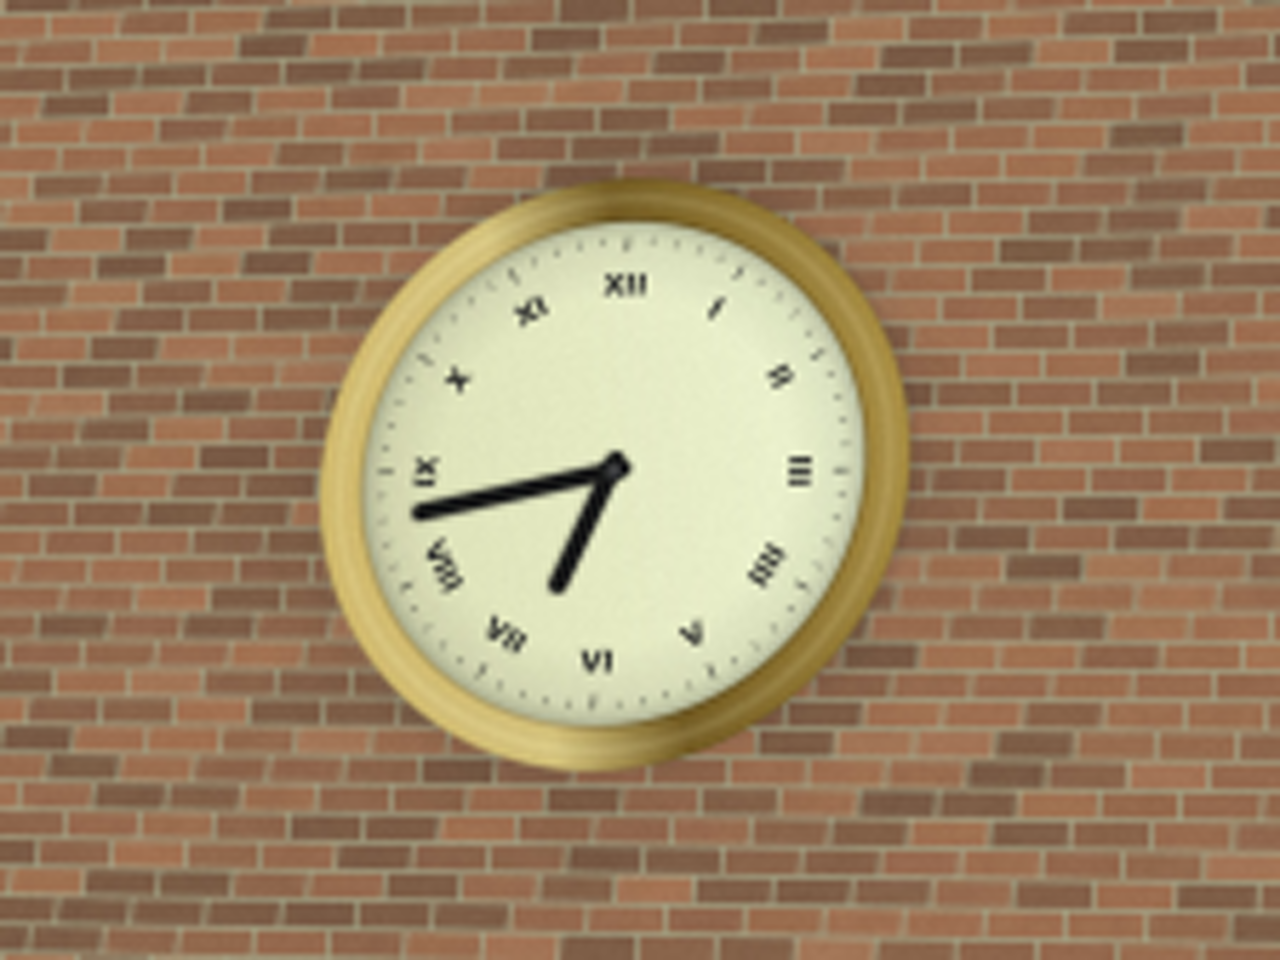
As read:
6.43
